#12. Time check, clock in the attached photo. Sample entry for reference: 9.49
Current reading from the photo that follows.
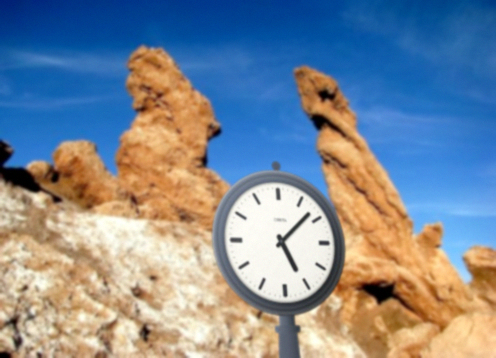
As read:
5.08
